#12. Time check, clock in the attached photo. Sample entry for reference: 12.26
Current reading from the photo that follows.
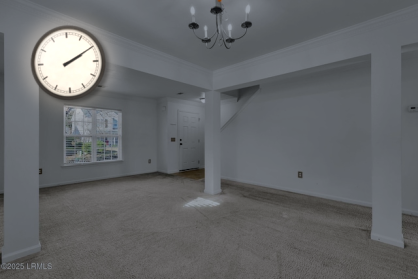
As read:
2.10
